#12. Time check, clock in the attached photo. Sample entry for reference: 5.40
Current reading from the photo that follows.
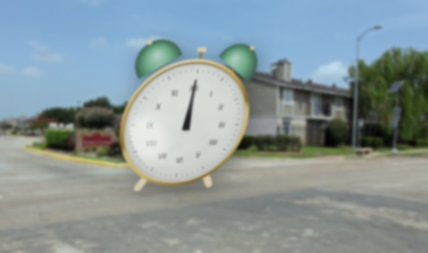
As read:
12.00
